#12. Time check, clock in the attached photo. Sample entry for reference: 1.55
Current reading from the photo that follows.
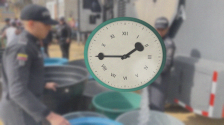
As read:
1.45
